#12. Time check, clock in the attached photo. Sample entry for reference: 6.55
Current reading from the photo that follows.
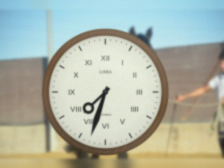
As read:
7.33
